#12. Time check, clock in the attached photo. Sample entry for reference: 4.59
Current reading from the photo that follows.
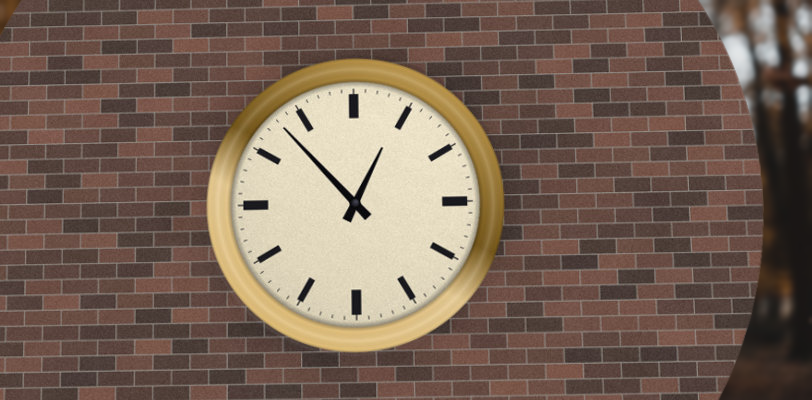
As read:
12.53
